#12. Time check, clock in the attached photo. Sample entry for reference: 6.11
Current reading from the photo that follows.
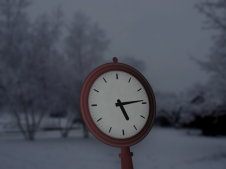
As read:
5.14
